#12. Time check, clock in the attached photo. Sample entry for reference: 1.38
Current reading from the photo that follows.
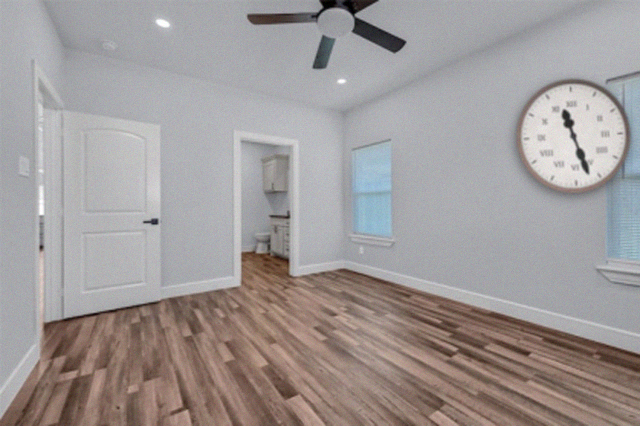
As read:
11.27
